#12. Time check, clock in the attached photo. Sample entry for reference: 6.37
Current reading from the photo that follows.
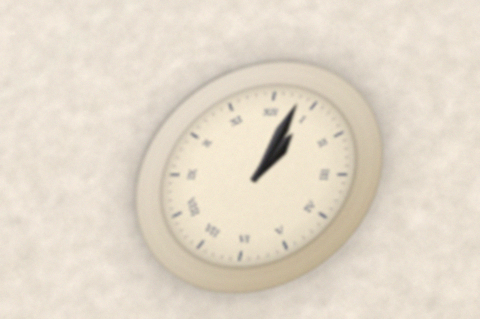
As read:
1.03
